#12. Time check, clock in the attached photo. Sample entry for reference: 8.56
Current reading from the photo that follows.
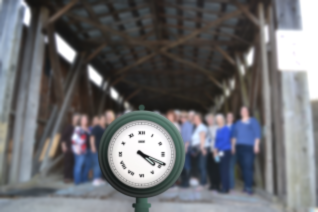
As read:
4.19
